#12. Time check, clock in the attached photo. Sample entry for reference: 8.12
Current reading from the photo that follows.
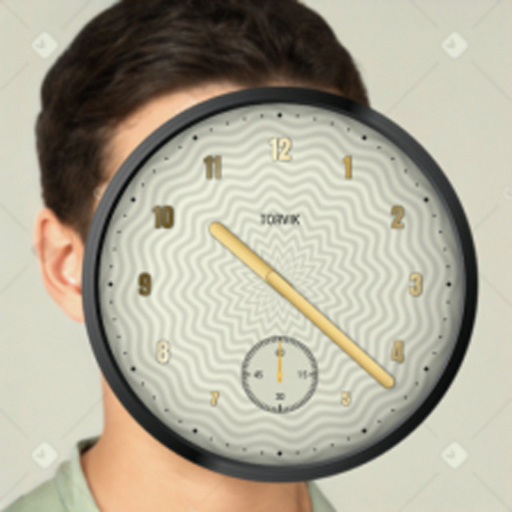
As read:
10.22
